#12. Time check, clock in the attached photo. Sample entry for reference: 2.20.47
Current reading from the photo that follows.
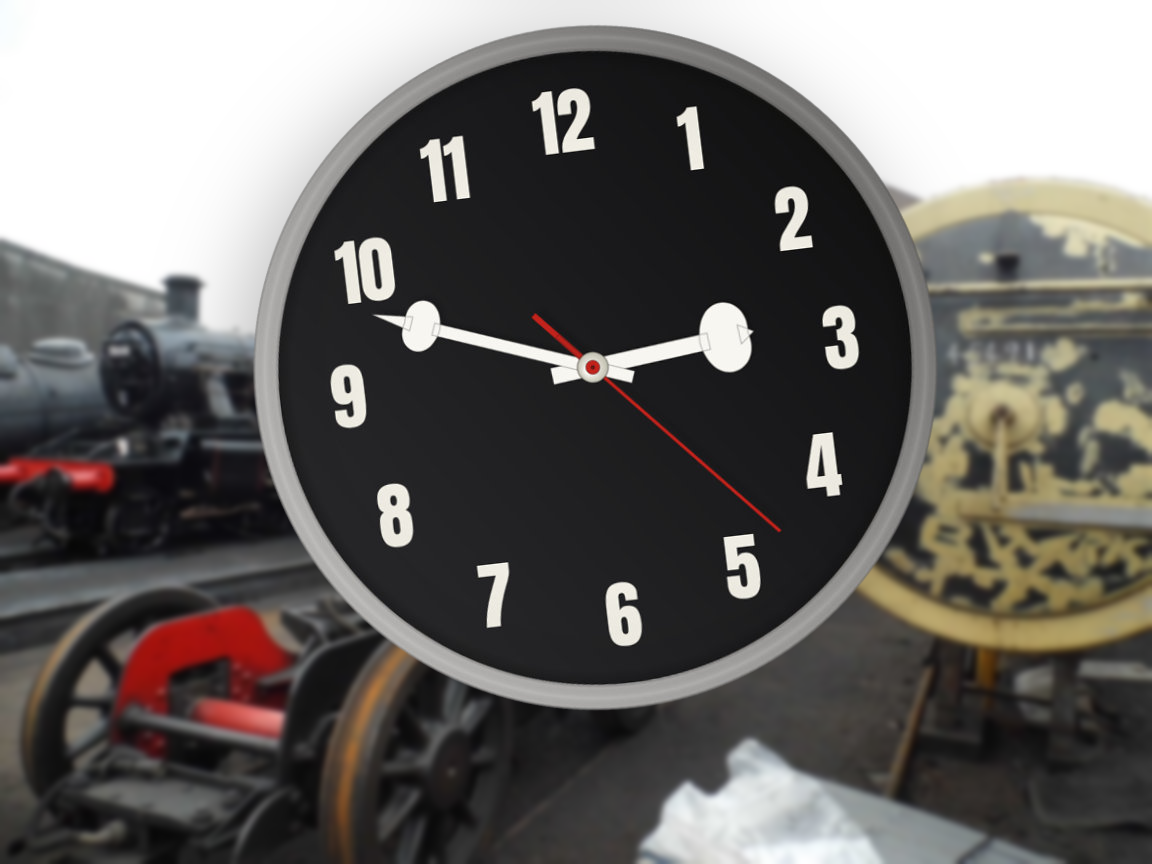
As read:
2.48.23
